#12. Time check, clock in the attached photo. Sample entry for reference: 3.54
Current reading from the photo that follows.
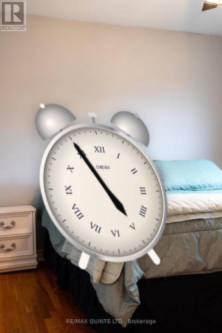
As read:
4.55
